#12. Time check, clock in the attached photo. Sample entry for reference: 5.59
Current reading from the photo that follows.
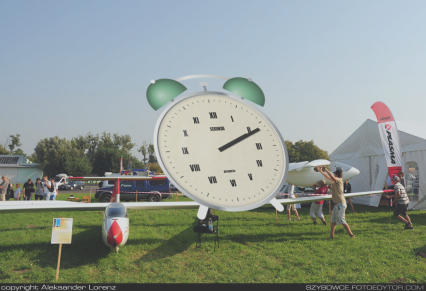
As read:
2.11
